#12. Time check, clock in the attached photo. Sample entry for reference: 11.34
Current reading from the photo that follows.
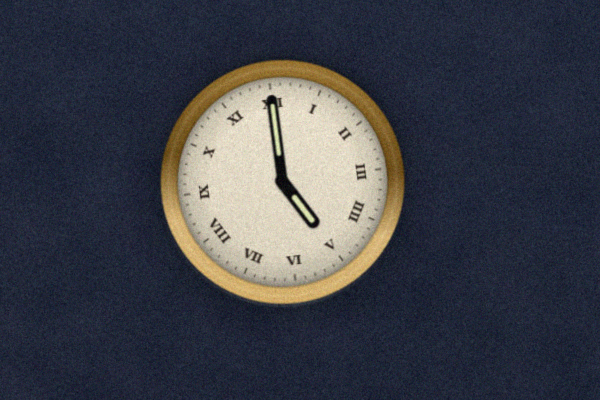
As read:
5.00
